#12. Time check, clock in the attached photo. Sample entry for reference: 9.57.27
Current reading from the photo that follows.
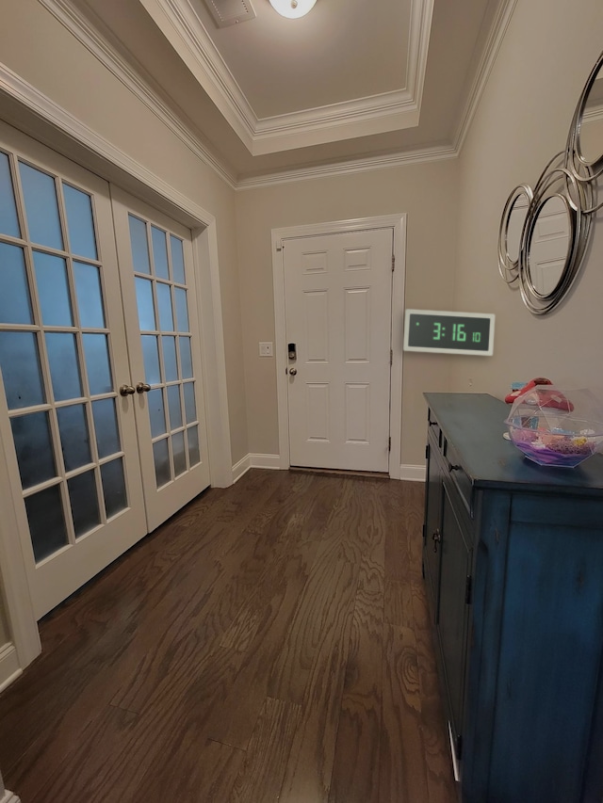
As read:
3.16.10
